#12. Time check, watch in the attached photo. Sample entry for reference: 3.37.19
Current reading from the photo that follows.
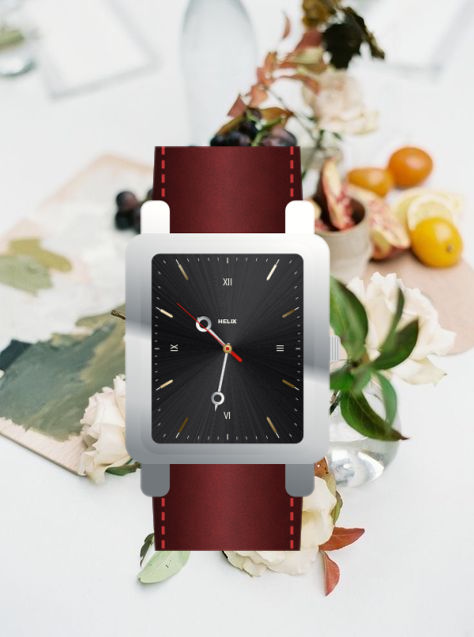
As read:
10.31.52
